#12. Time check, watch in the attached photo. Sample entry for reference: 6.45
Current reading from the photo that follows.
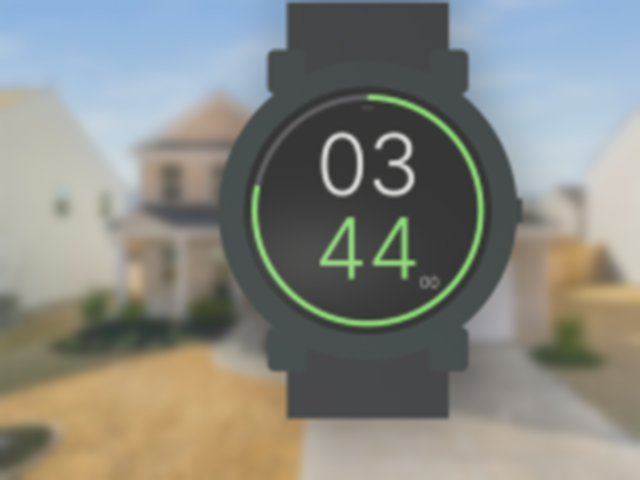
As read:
3.44
